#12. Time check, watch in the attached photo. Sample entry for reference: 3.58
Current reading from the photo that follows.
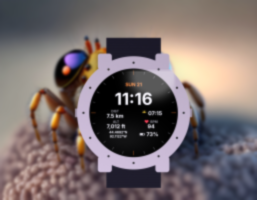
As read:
11.16
